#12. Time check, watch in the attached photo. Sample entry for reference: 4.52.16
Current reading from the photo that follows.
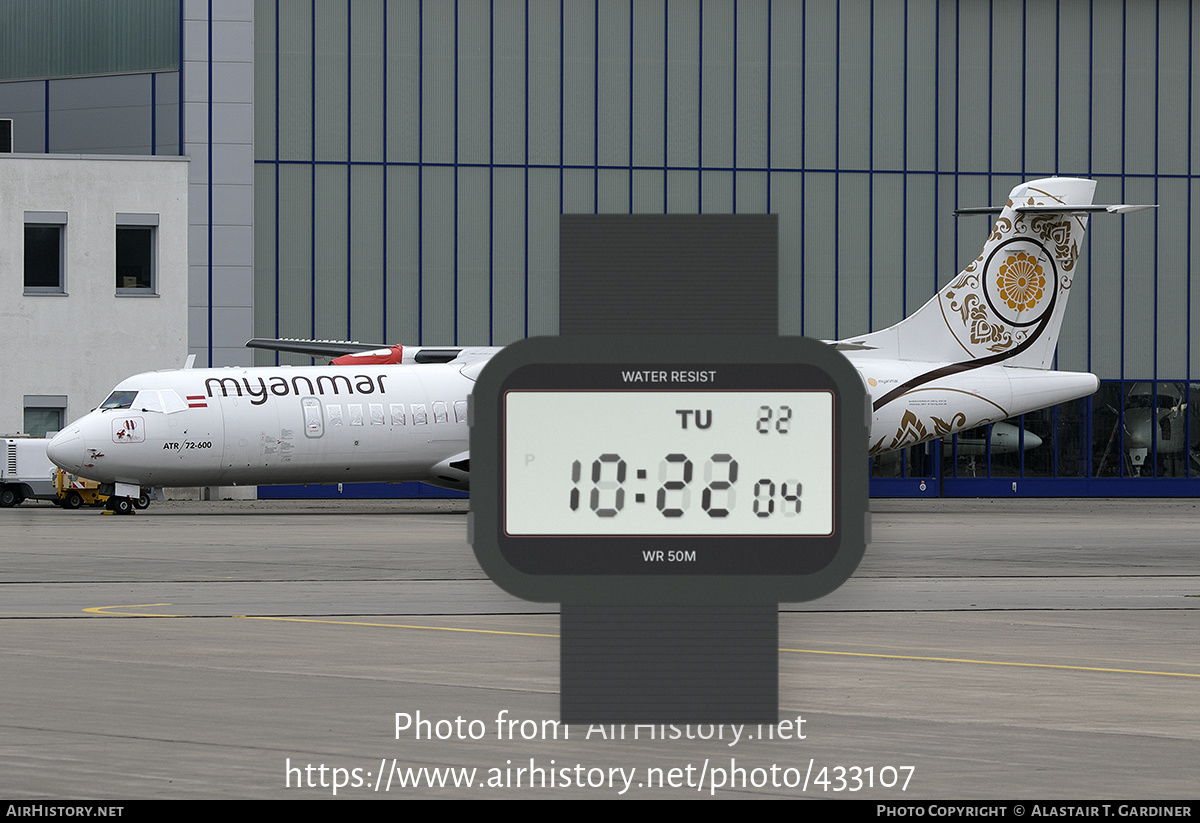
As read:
10.22.04
